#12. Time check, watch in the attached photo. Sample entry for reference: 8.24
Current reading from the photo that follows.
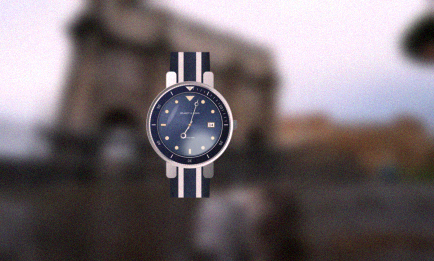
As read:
7.03
